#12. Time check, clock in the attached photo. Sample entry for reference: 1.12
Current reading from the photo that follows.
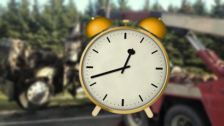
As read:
12.42
